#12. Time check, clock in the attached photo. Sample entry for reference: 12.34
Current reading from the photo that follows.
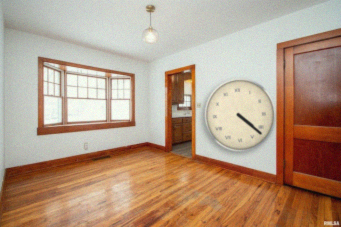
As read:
4.22
